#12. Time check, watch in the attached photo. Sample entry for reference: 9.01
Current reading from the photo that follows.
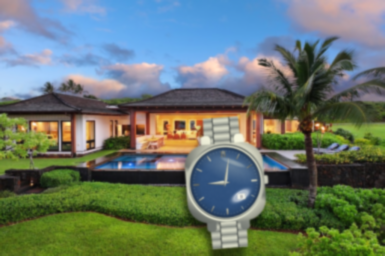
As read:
9.02
